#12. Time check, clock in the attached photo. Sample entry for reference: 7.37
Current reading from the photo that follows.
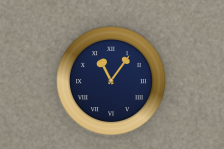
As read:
11.06
